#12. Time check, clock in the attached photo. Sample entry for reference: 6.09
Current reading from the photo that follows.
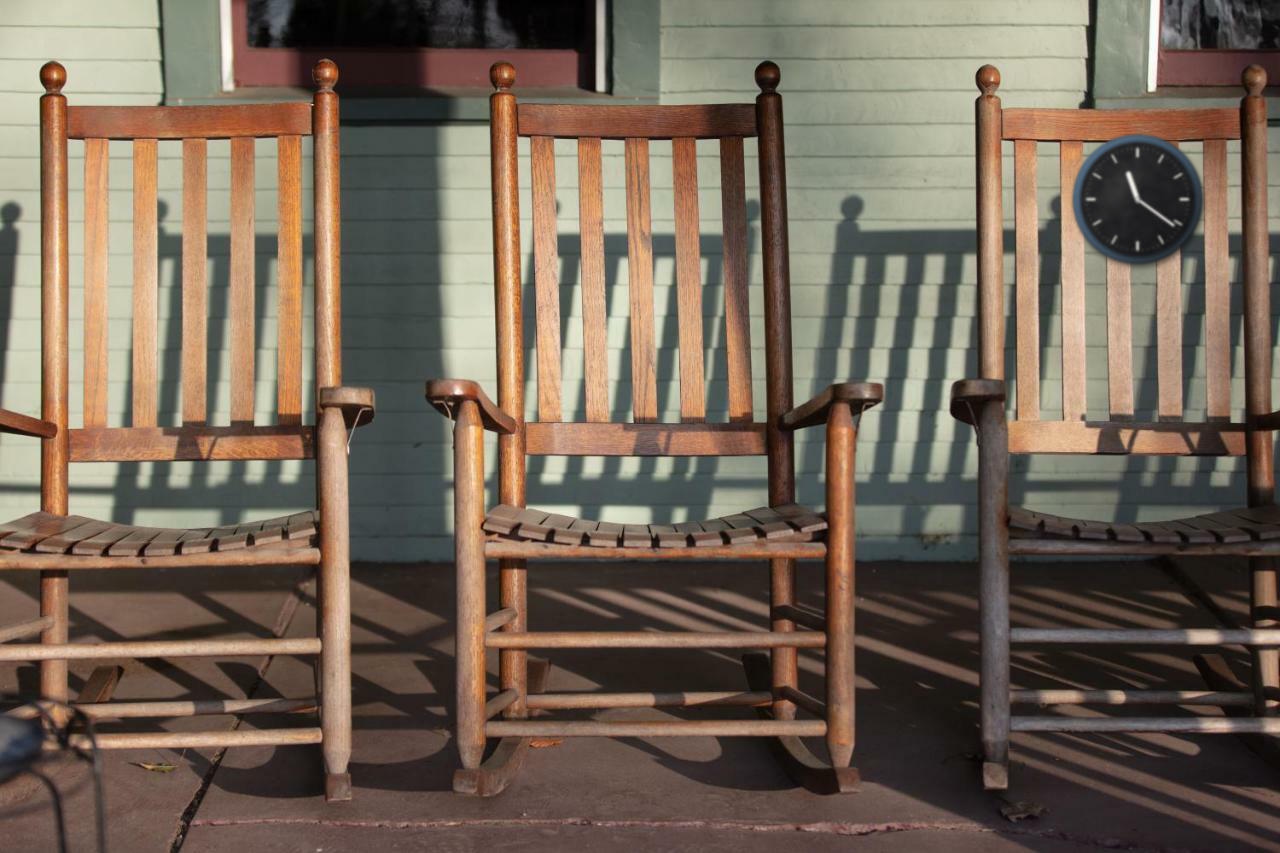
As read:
11.21
